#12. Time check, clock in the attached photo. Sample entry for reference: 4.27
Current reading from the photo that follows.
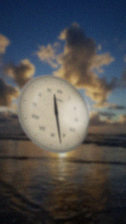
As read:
11.27
